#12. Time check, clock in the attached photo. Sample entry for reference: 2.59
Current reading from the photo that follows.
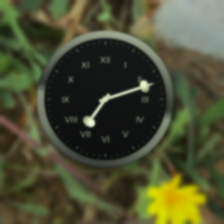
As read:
7.12
